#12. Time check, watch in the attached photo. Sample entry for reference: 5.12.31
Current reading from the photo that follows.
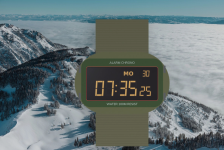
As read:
7.35.25
